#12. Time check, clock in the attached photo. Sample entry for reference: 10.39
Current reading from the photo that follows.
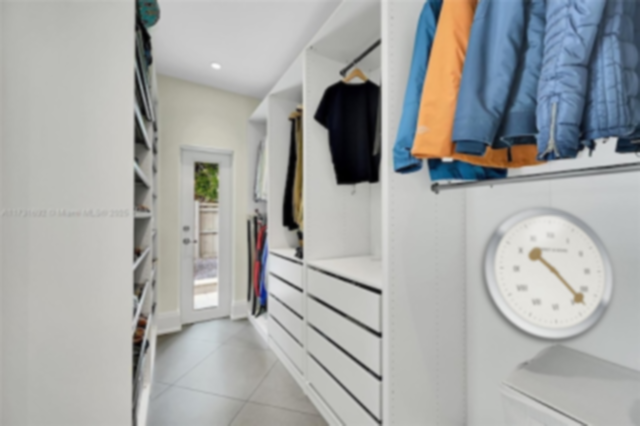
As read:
10.23
